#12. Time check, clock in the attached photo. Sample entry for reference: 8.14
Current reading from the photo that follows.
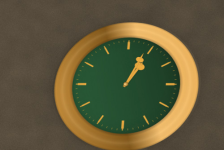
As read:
1.04
